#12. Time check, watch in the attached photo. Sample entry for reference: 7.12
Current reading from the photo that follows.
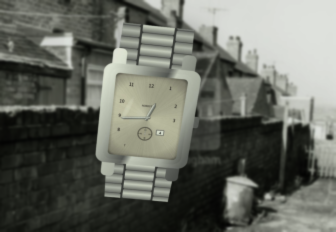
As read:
12.44
